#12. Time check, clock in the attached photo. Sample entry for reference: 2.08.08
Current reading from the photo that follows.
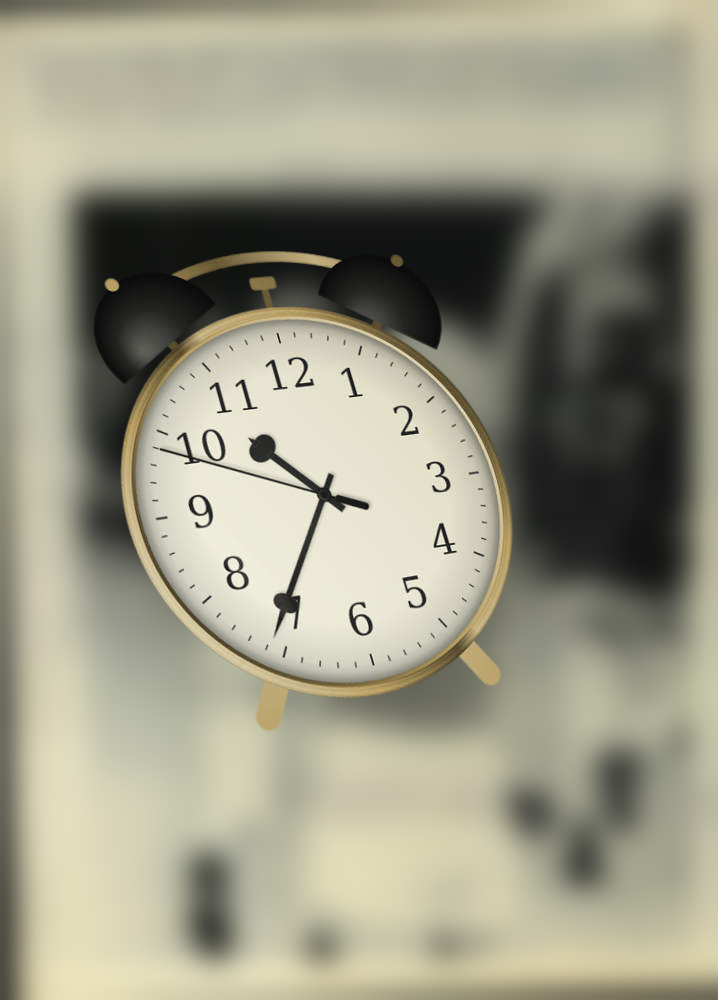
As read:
10.35.49
